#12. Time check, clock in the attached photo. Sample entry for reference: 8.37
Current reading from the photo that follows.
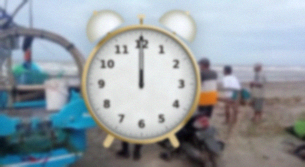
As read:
12.00
